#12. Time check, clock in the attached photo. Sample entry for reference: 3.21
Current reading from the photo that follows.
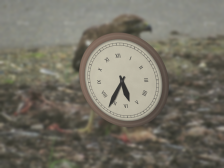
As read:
5.36
